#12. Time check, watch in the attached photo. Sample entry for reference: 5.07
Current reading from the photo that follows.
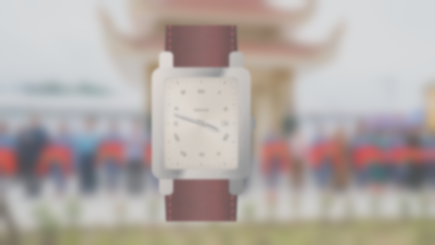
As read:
3.48
